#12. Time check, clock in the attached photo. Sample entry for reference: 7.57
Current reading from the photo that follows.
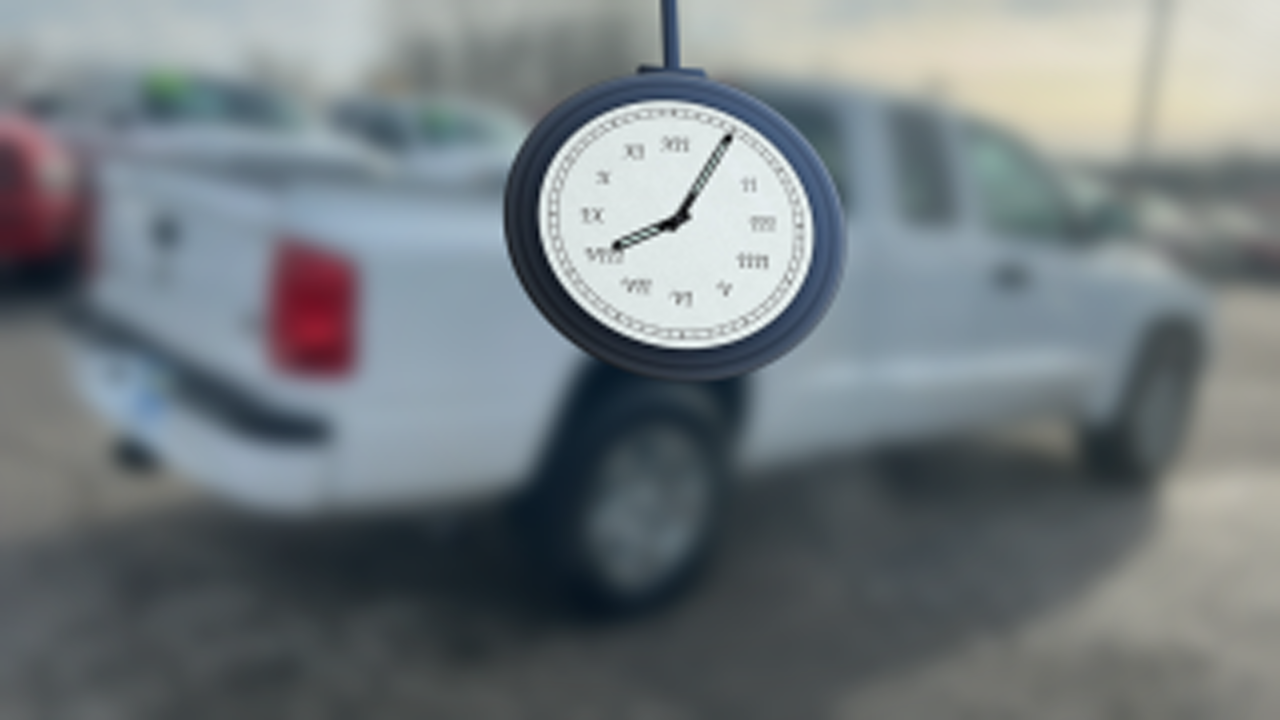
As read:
8.05
